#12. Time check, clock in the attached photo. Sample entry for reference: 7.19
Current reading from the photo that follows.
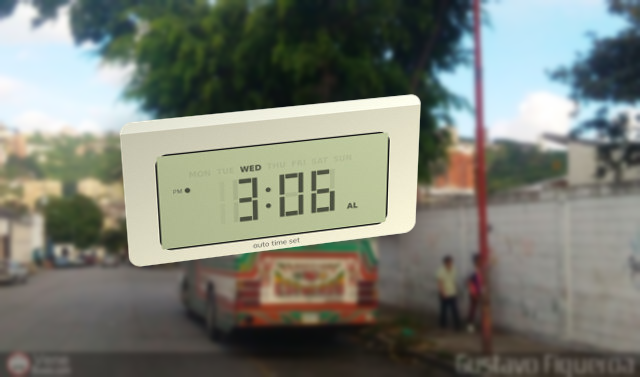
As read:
3.06
